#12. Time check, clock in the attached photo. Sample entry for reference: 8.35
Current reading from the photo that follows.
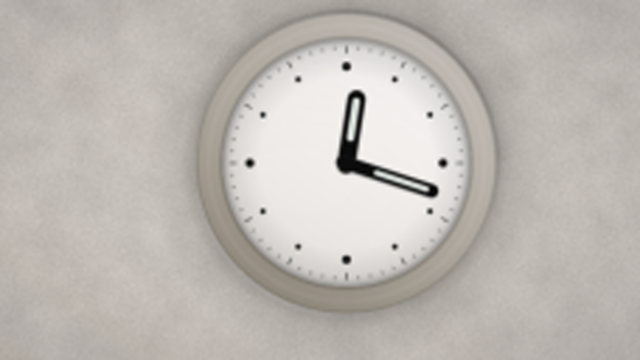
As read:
12.18
